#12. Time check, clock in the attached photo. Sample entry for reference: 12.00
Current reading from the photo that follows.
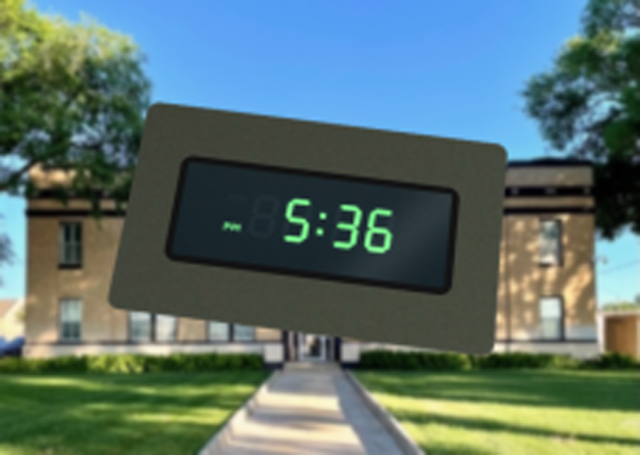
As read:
5.36
